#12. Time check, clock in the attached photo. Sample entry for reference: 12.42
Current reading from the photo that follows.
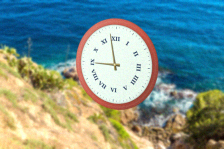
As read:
8.58
